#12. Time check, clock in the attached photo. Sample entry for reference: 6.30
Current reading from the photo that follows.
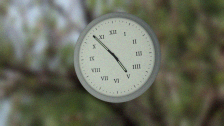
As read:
4.53
